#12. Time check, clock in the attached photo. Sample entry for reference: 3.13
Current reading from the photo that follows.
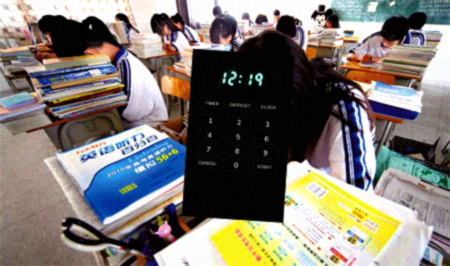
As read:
12.19
